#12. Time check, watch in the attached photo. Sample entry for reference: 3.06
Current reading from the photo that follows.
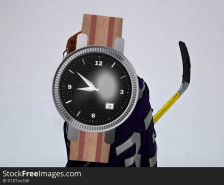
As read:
8.51
